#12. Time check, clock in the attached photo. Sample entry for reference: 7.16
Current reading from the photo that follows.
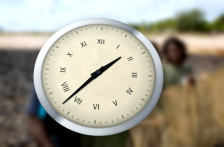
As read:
1.37
